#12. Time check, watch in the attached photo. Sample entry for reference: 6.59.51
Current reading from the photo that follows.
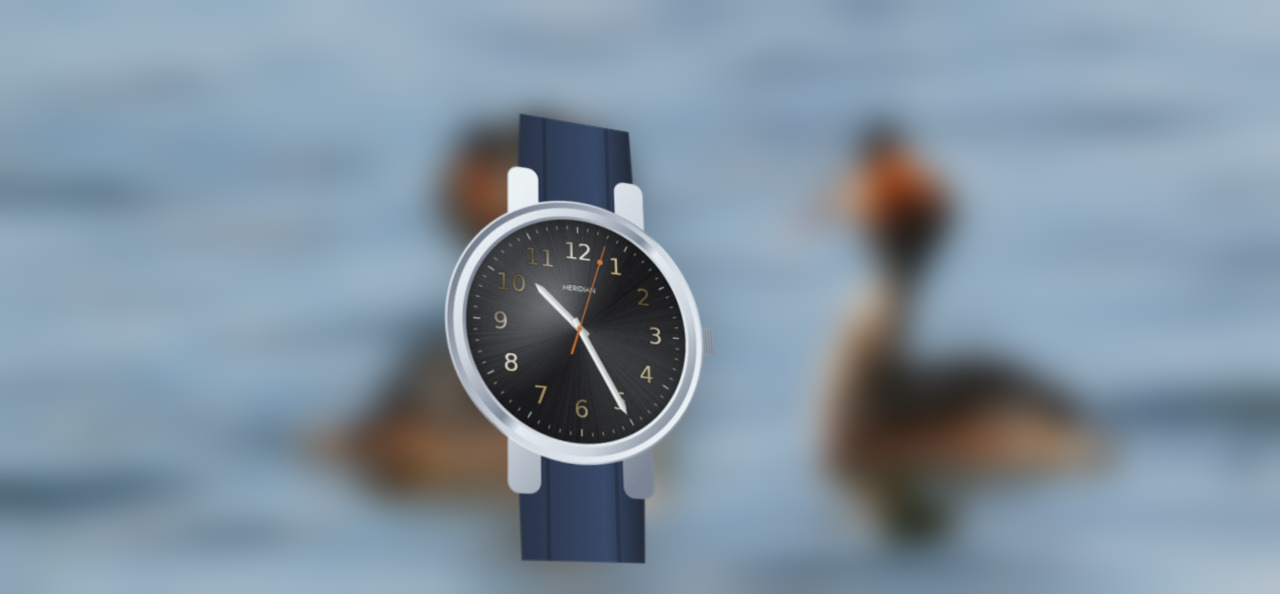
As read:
10.25.03
